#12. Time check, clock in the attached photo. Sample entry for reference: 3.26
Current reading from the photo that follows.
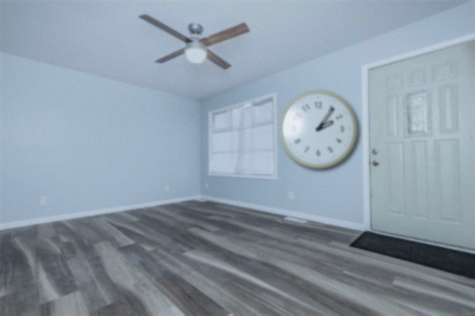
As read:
2.06
